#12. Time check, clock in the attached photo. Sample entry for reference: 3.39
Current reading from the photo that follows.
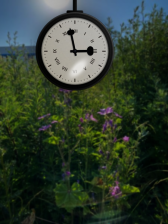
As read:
2.58
